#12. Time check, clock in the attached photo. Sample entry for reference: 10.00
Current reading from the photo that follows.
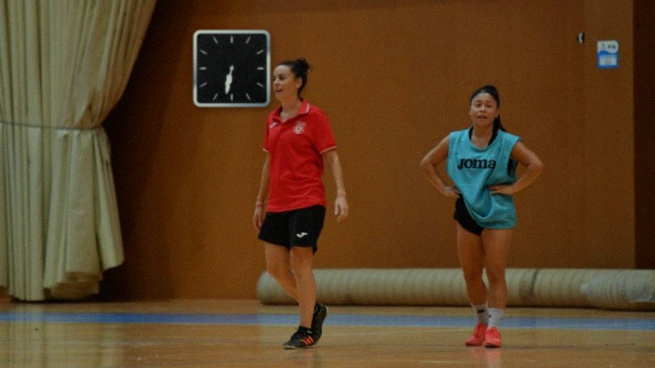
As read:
6.32
